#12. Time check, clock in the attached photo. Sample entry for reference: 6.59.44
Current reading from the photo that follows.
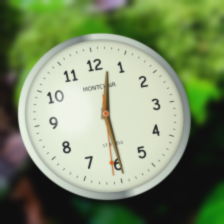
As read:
12.29.31
